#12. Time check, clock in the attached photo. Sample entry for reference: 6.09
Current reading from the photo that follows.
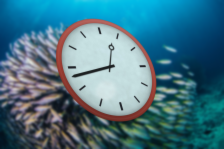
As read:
12.43
